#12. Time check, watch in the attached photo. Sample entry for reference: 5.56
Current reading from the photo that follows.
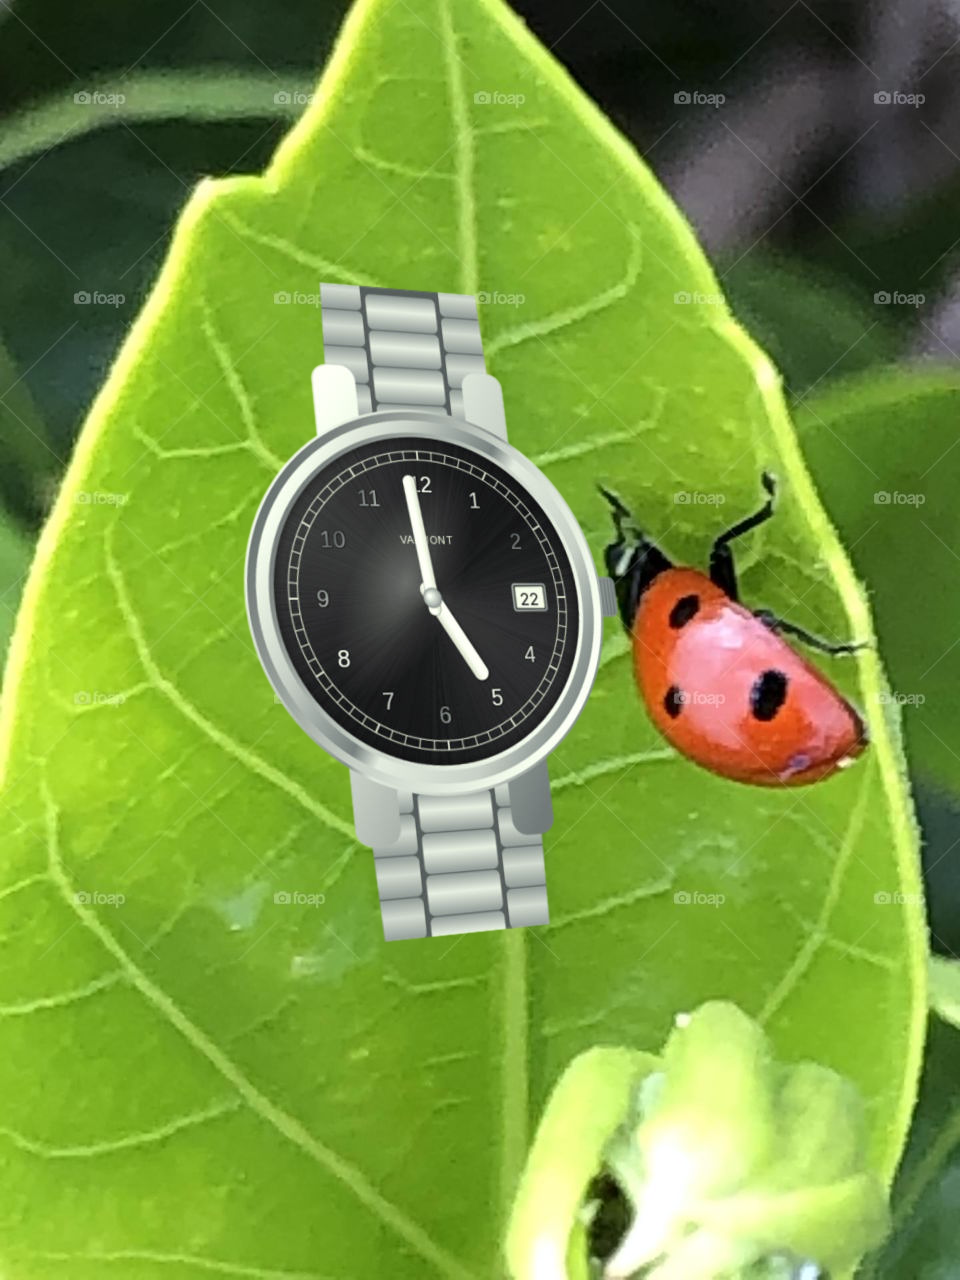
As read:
4.59
